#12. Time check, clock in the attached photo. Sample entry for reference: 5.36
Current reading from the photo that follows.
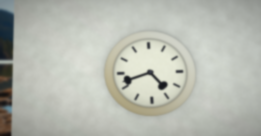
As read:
4.42
